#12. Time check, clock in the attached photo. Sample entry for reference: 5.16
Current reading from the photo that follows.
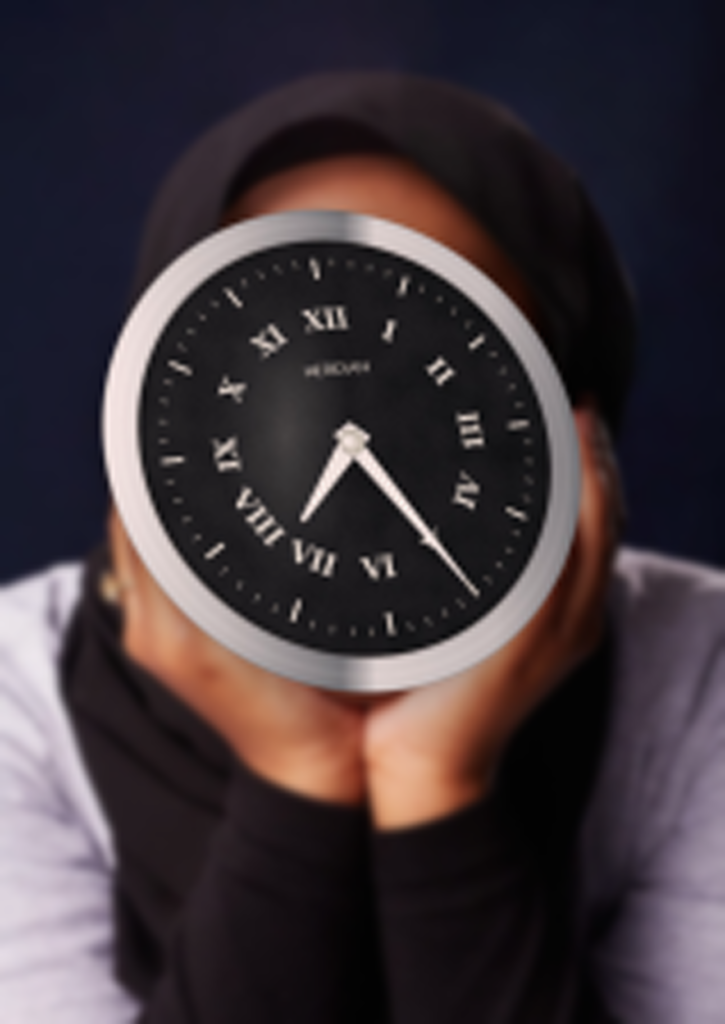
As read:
7.25
